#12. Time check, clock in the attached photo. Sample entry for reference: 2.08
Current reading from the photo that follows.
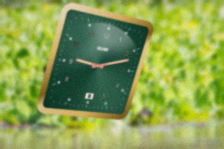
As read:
9.12
